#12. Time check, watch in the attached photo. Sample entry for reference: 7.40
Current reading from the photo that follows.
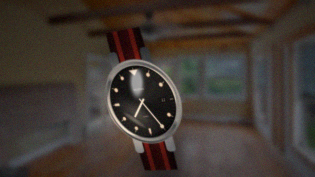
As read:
7.25
